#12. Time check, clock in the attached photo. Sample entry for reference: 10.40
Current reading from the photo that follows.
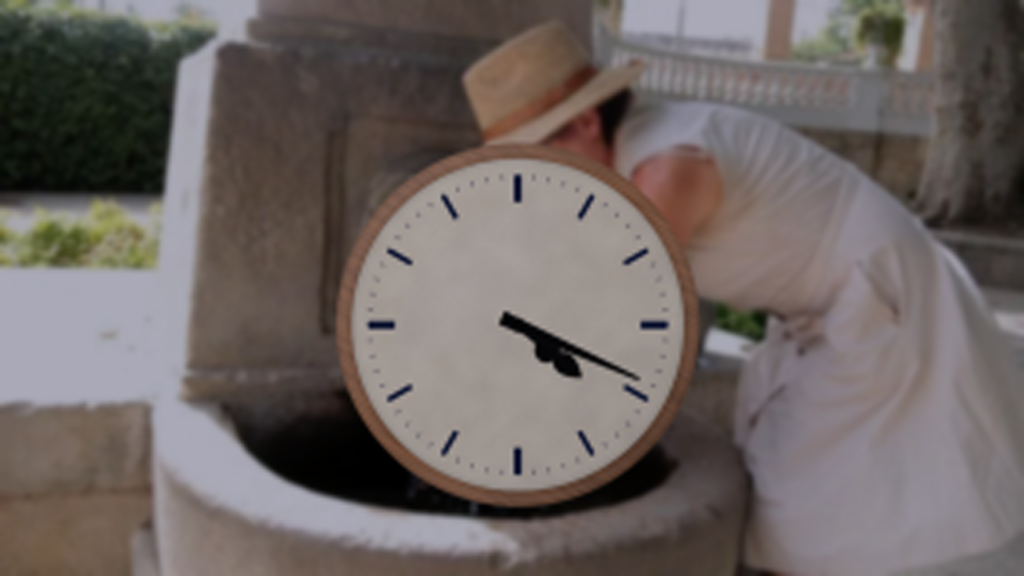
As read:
4.19
